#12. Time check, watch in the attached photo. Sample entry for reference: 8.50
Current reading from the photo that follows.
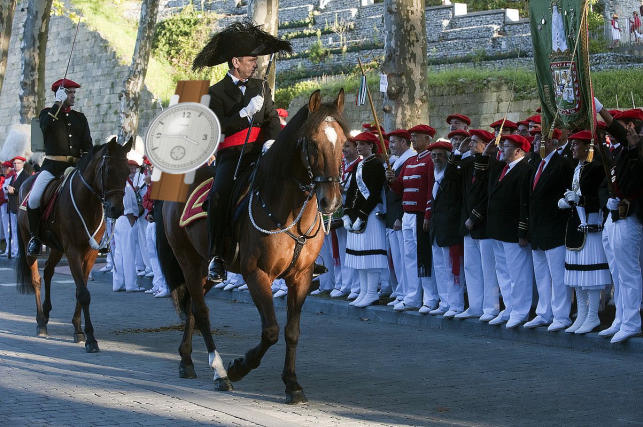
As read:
3.45
